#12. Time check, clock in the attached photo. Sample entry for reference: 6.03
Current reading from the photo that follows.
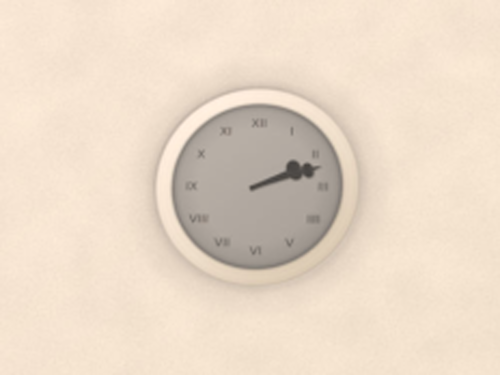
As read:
2.12
